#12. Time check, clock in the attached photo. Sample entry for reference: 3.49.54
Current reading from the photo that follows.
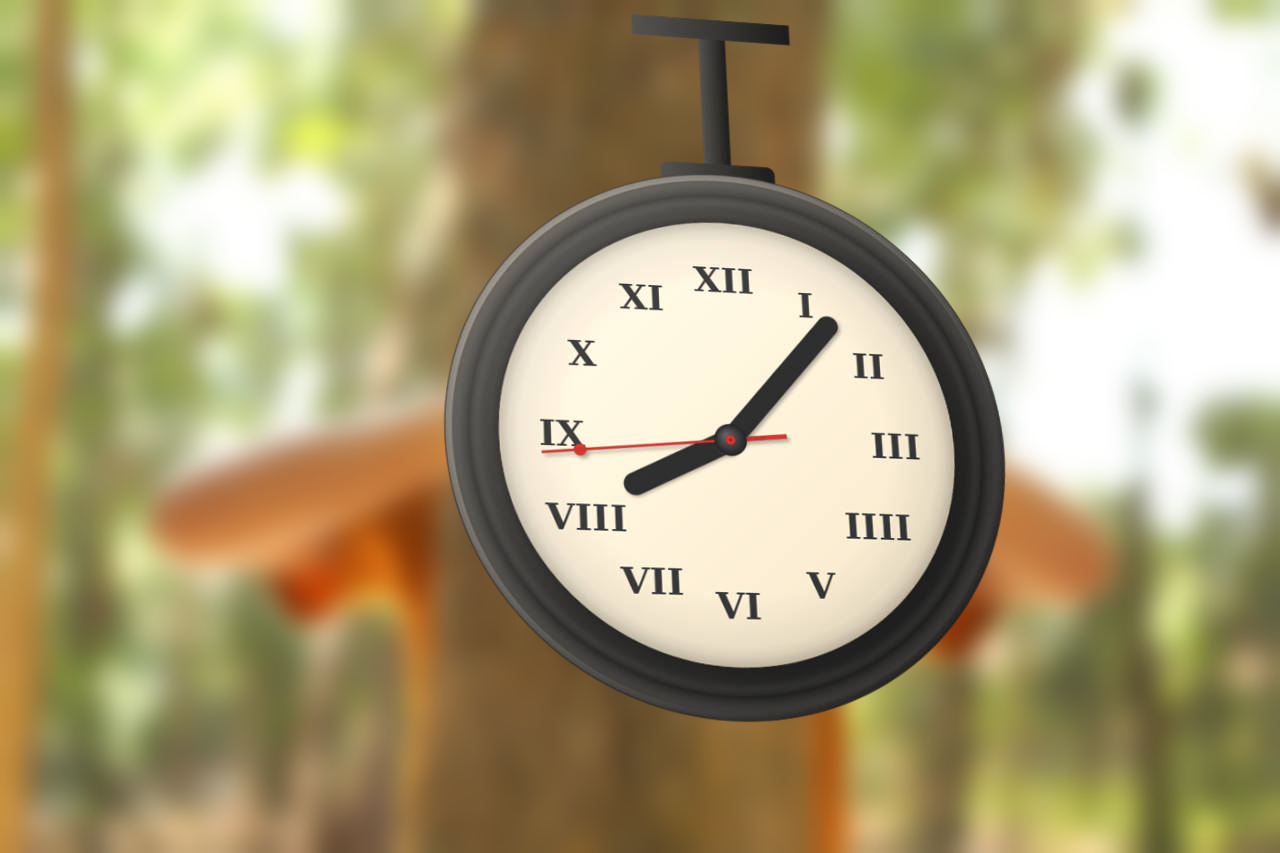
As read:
8.06.44
